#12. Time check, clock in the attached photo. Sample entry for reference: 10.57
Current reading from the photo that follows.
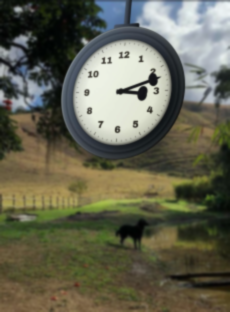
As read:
3.12
